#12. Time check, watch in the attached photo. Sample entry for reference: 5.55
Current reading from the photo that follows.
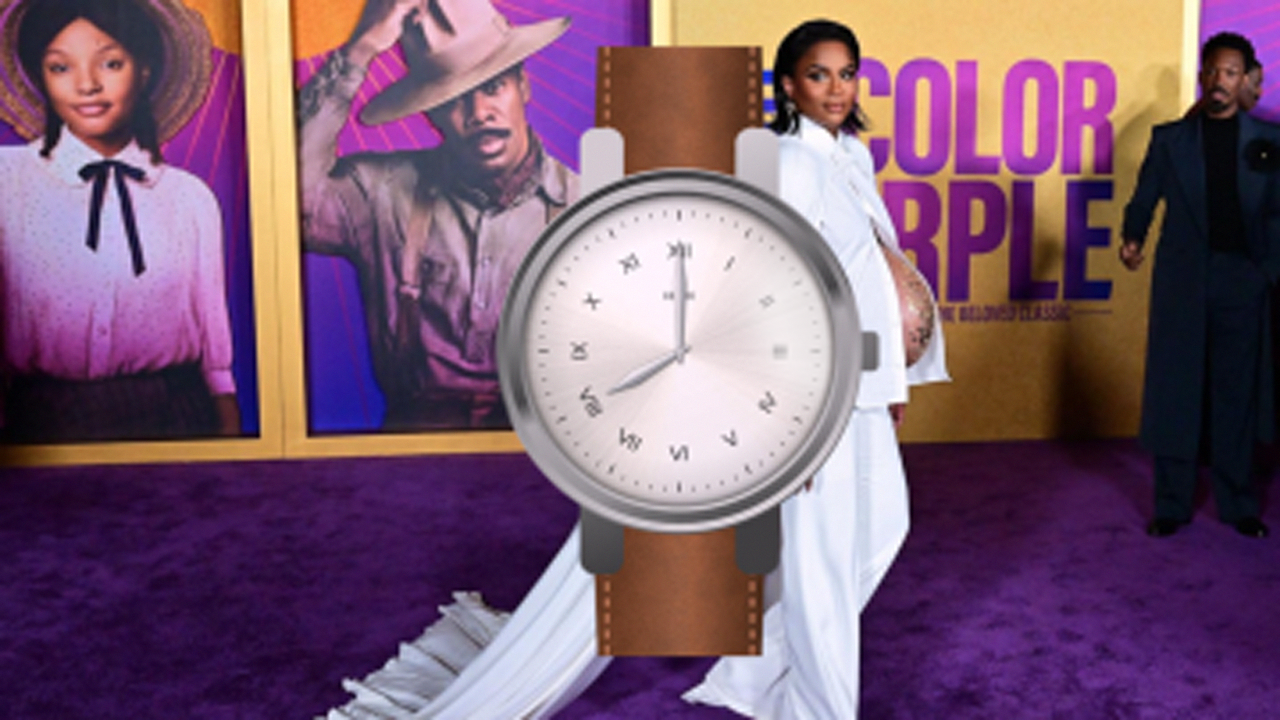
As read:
8.00
